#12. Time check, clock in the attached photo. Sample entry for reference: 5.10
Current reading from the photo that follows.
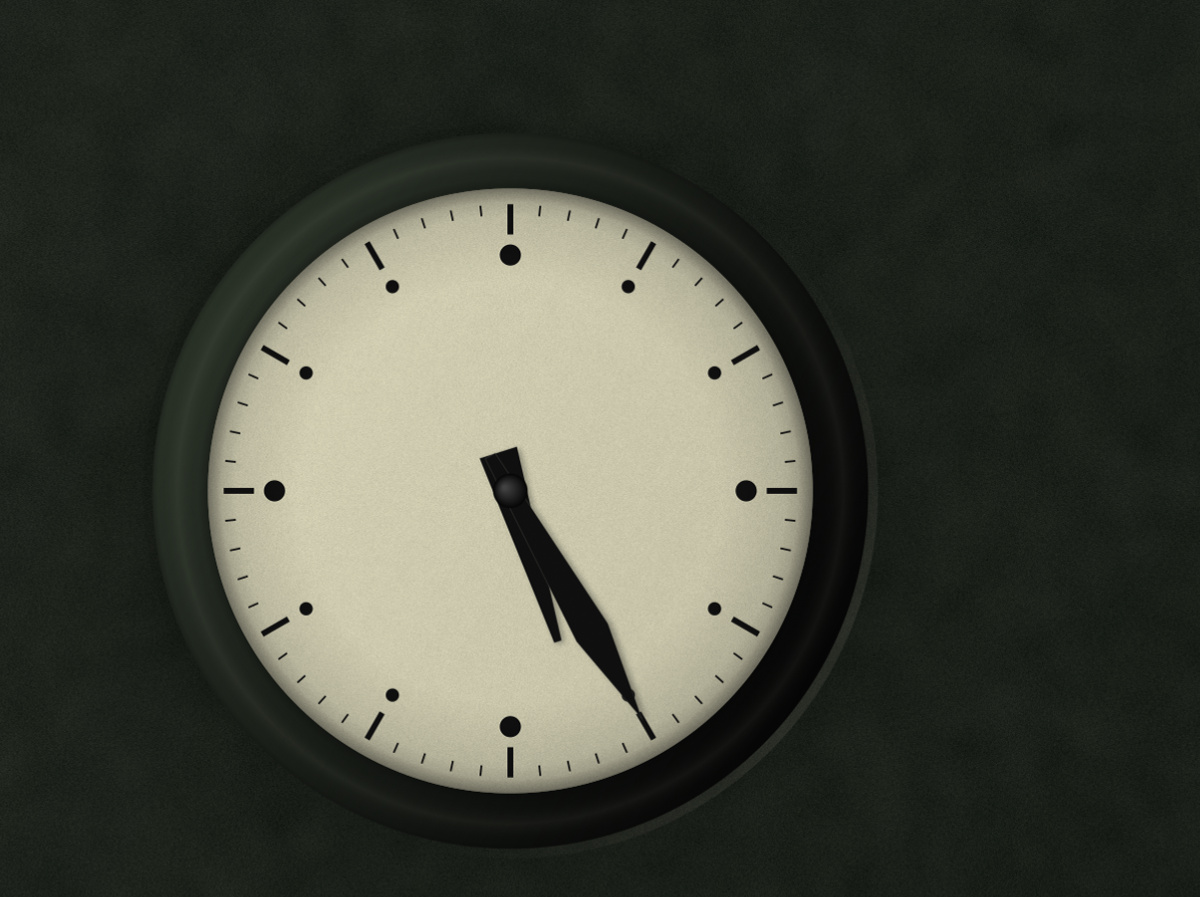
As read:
5.25
